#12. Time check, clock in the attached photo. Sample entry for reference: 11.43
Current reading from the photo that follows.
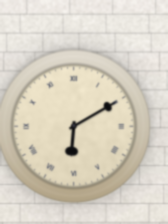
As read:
6.10
